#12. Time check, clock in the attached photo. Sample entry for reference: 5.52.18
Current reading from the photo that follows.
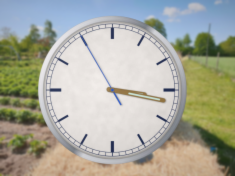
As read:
3.16.55
